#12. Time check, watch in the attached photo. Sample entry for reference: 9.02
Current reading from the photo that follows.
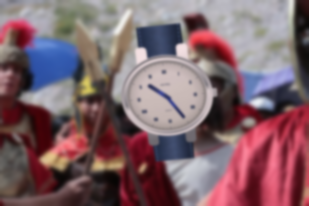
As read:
10.25
